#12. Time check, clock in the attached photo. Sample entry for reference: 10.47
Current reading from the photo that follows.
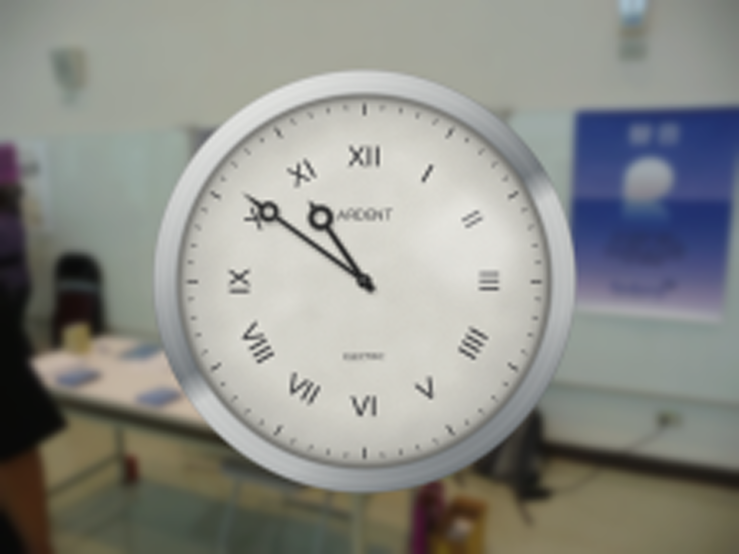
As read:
10.51
